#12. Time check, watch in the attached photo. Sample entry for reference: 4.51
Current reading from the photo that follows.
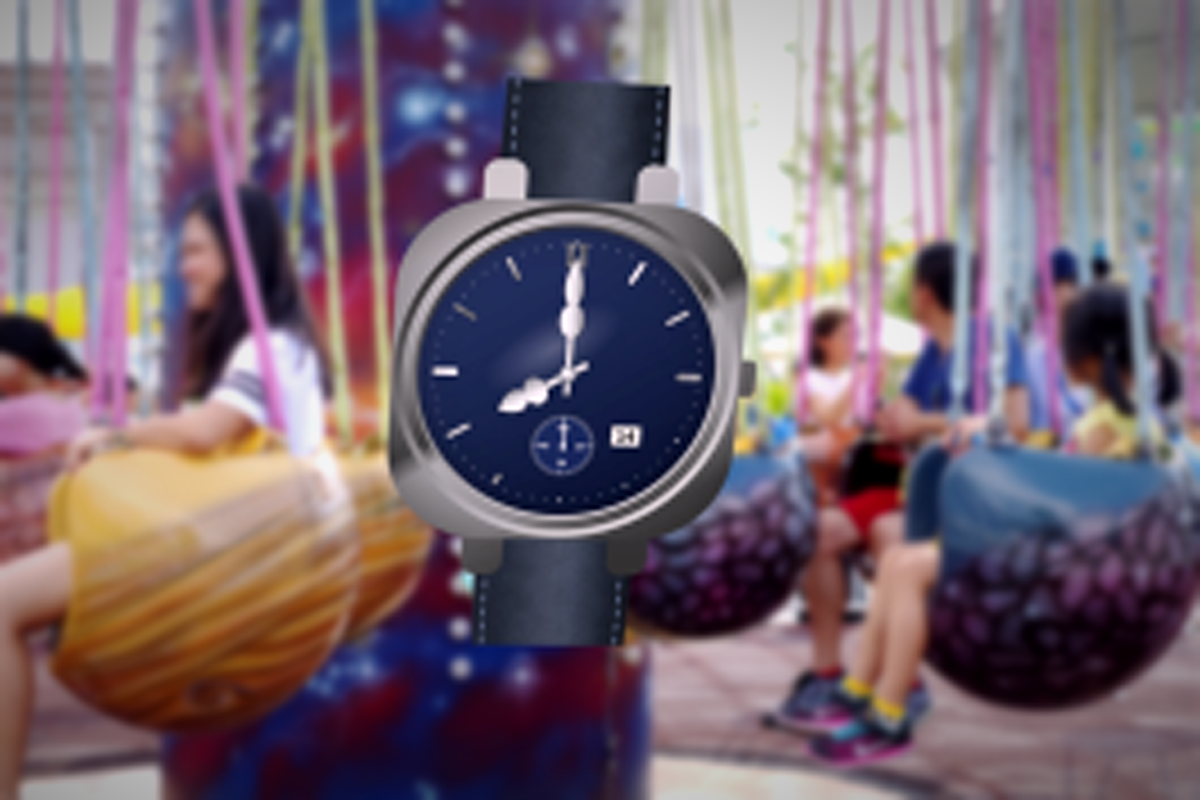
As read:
8.00
